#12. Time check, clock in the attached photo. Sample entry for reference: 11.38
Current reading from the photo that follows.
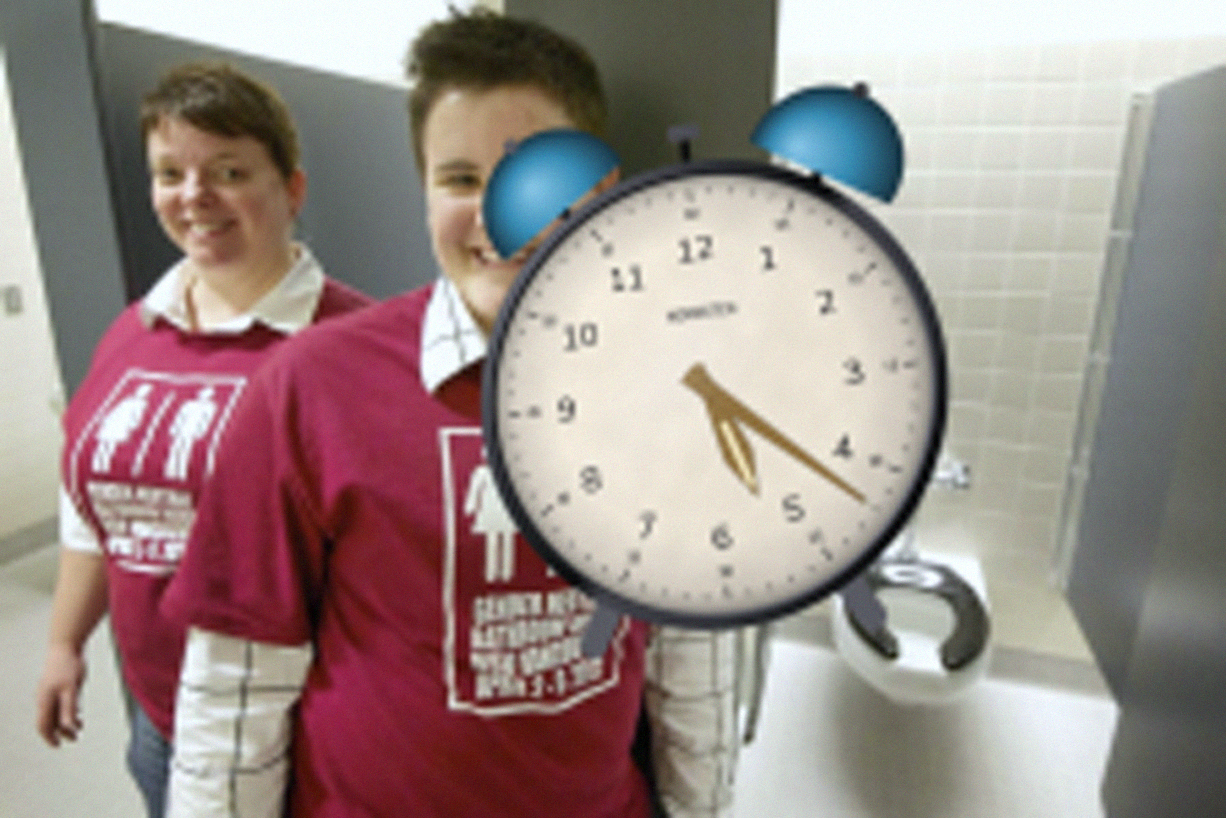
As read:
5.22
